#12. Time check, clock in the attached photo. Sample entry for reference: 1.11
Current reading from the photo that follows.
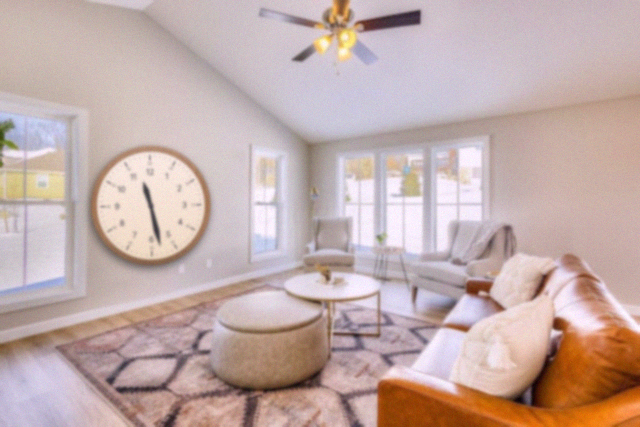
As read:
11.28
